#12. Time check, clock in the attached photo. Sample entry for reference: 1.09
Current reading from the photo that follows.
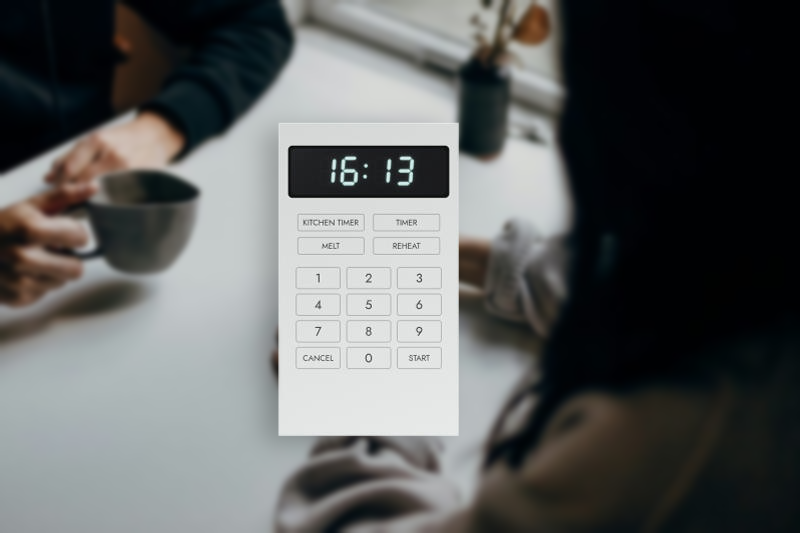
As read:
16.13
